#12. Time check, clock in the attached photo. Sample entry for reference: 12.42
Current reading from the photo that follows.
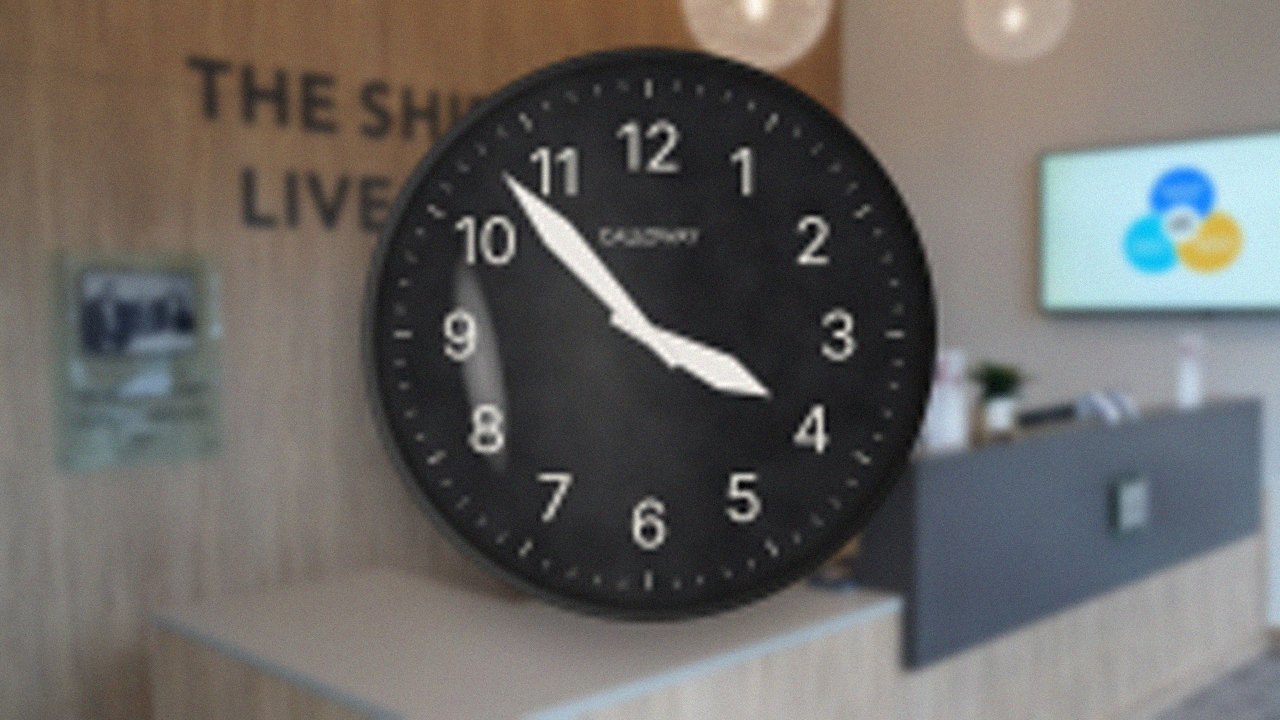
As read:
3.53
